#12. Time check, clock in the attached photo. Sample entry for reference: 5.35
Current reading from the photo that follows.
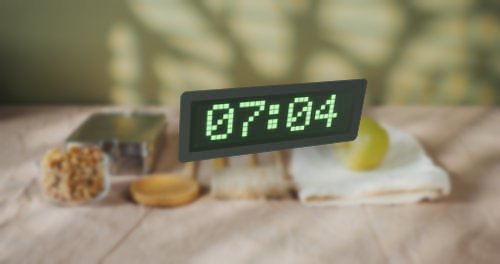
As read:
7.04
